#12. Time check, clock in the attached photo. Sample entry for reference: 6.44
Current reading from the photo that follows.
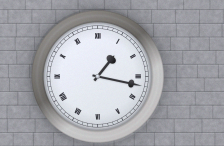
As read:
1.17
